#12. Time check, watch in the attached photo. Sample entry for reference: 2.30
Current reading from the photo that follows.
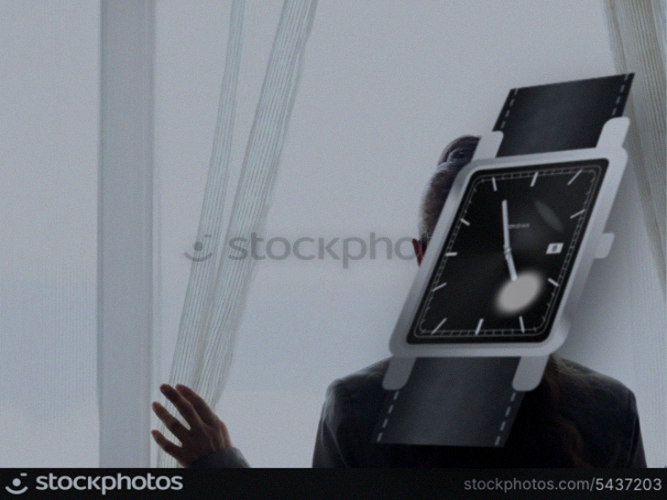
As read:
4.56
